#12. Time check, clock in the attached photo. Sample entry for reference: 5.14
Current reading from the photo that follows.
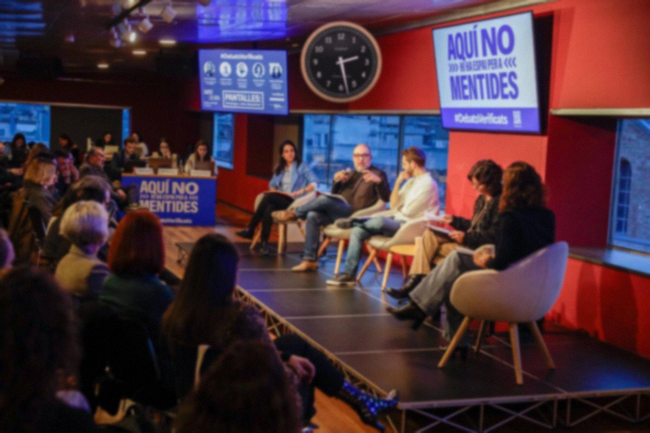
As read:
2.28
